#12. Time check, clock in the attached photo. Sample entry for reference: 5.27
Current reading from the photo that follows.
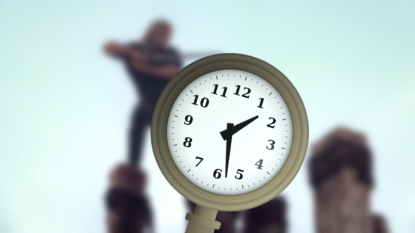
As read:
1.28
